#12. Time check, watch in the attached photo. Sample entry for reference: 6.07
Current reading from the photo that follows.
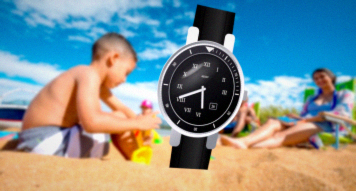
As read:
5.41
